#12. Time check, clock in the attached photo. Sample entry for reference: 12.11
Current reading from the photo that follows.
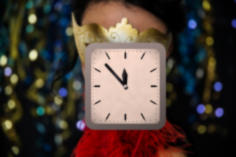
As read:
11.53
